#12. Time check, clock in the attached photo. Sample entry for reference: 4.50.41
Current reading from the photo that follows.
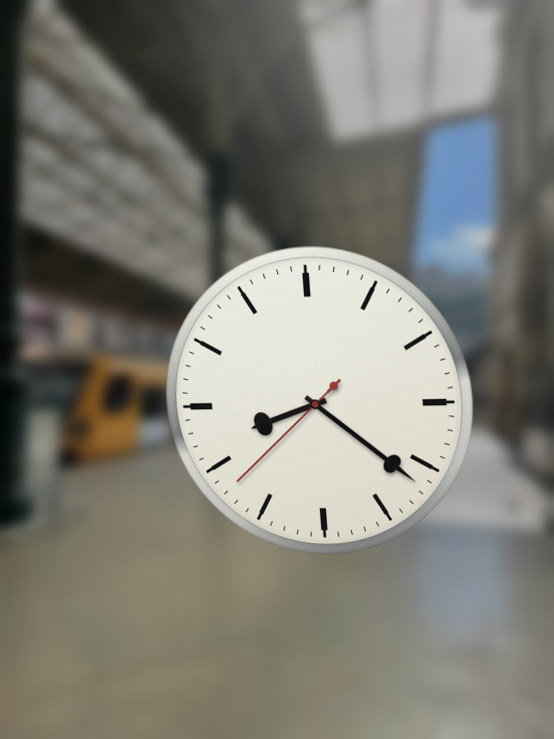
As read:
8.21.38
